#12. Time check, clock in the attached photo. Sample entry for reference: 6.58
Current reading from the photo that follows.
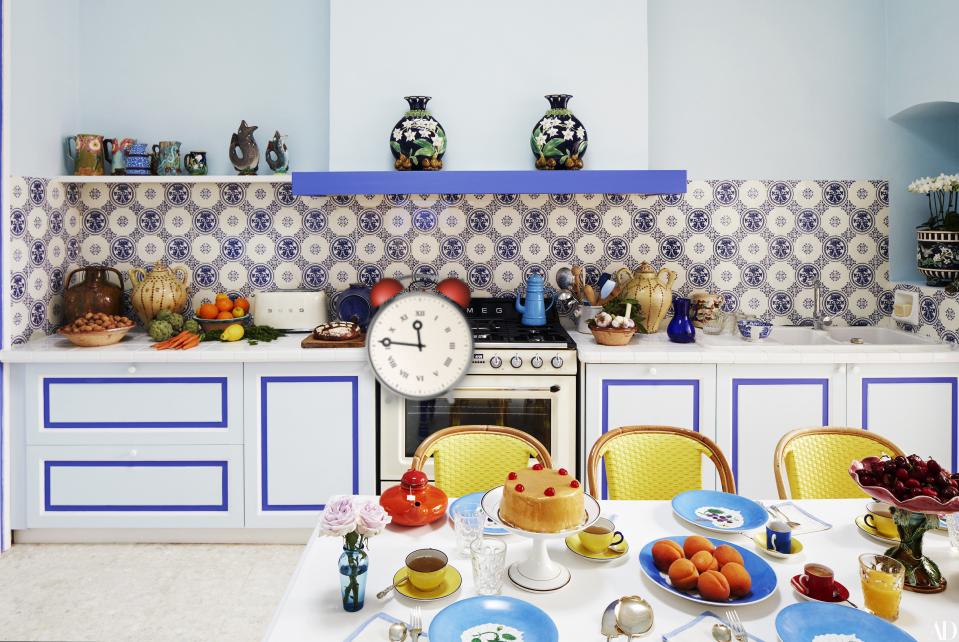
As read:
11.46
